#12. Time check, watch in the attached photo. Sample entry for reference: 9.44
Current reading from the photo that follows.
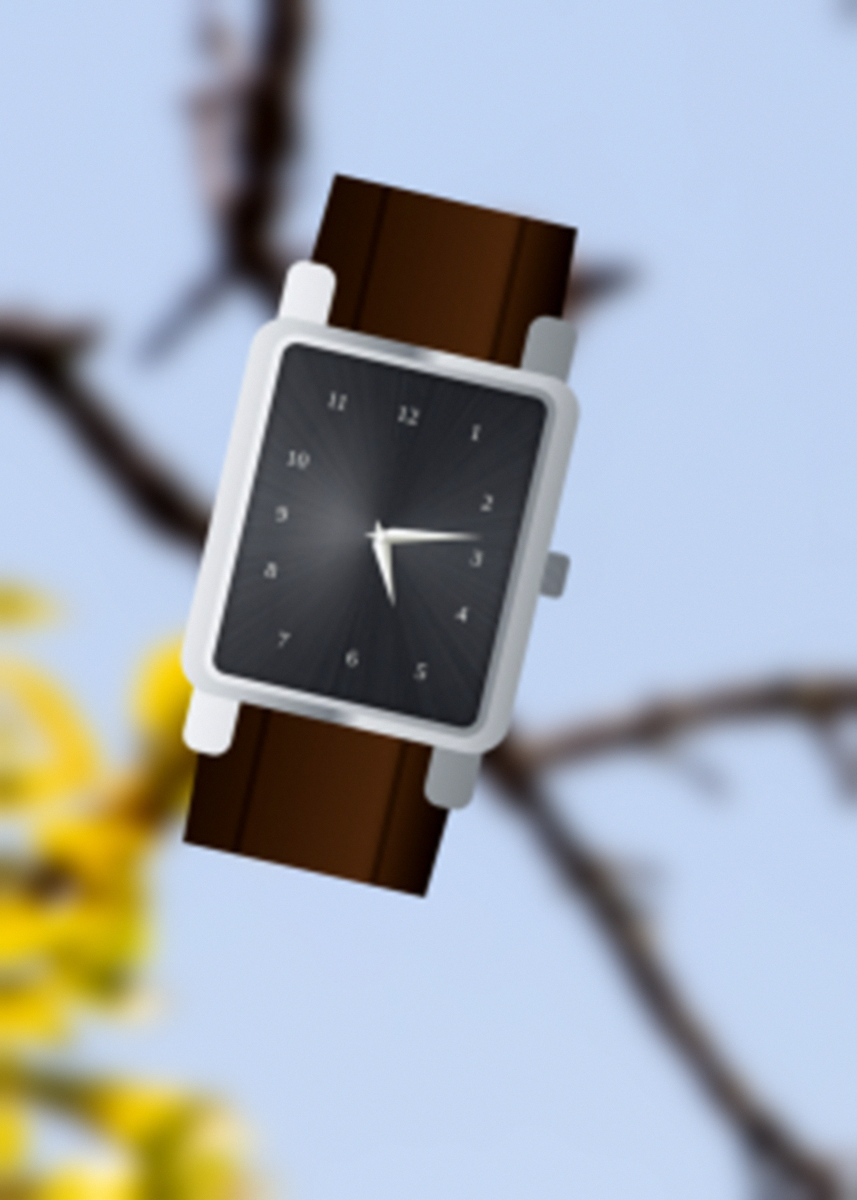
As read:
5.13
